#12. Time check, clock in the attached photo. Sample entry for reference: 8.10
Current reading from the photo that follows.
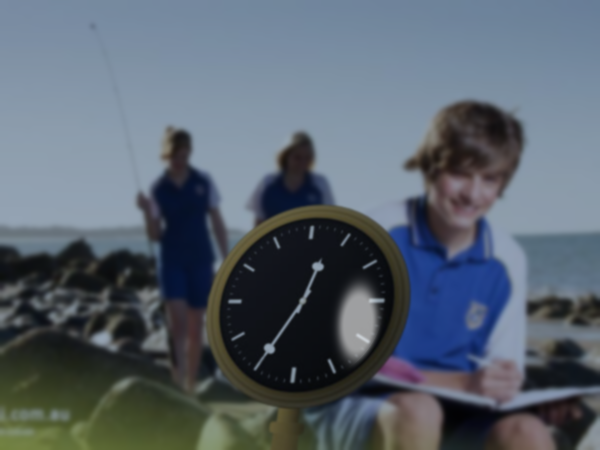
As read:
12.35
